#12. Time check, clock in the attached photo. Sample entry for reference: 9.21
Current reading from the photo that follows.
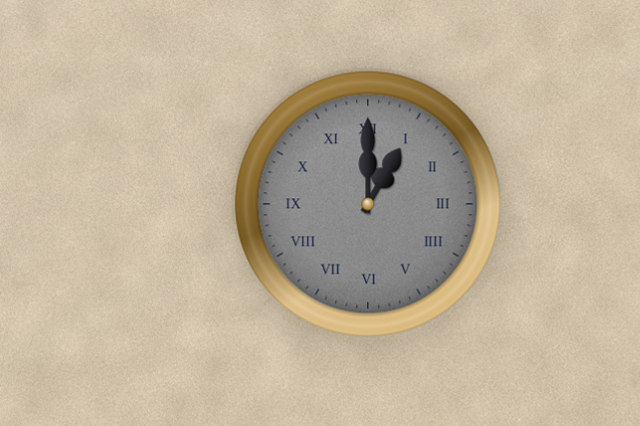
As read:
1.00
